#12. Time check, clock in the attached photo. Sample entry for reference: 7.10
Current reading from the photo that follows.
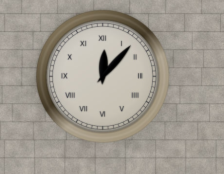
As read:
12.07
